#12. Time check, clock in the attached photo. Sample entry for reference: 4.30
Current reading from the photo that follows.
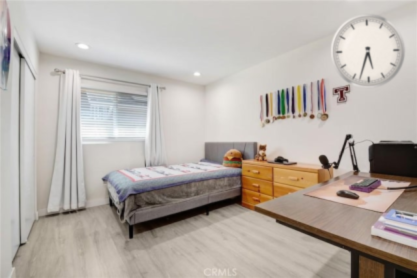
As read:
5.33
